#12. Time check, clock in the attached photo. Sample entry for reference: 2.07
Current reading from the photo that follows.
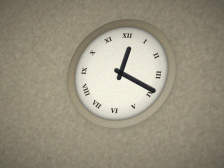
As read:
12.19
